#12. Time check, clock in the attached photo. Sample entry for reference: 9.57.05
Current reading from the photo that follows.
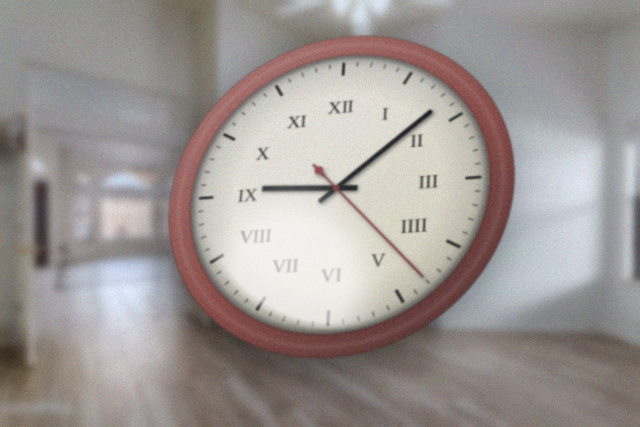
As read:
9.08.23
